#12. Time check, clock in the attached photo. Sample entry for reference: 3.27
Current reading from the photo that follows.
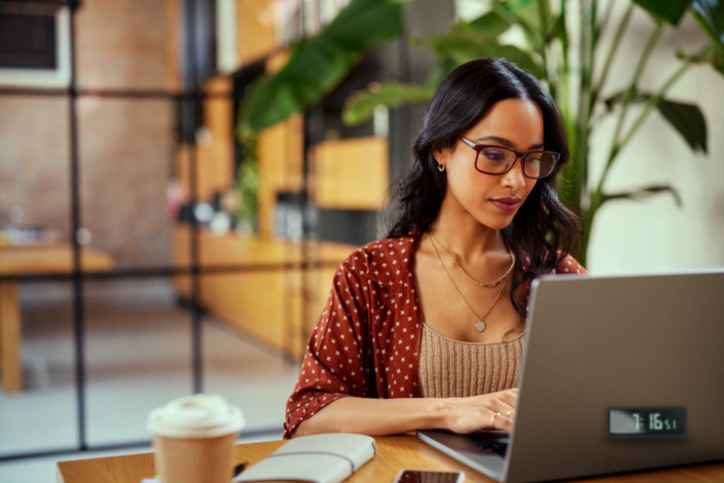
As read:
7.16
